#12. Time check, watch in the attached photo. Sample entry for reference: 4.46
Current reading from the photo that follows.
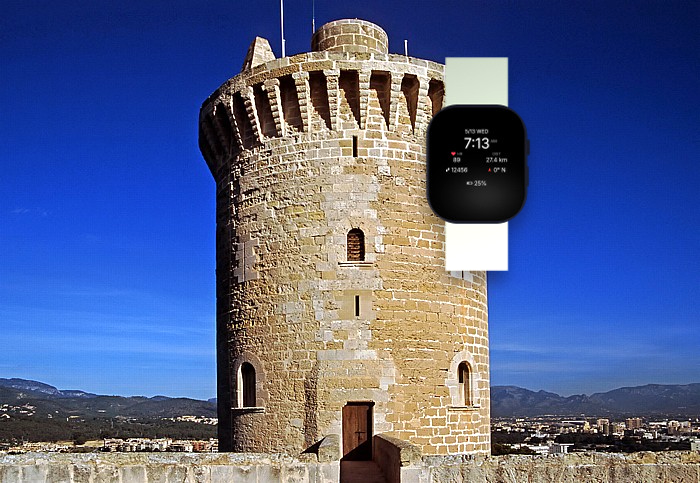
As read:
7.13
